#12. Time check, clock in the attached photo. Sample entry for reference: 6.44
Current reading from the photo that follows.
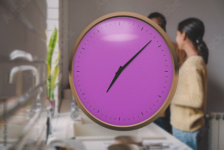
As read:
7.08
